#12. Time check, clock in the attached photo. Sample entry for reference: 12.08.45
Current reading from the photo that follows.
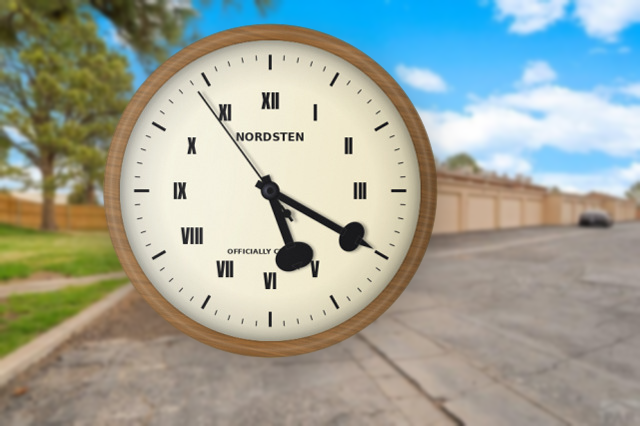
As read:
5.19.54
